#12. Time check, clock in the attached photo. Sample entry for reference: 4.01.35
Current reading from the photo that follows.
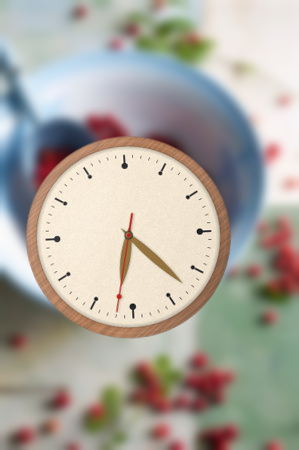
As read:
6.22.32
